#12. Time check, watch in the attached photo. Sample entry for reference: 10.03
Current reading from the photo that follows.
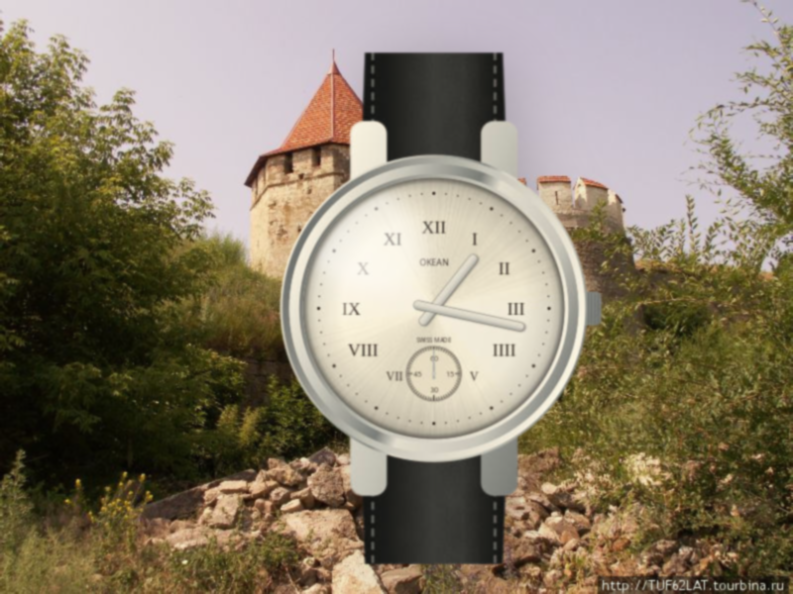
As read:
1.17
